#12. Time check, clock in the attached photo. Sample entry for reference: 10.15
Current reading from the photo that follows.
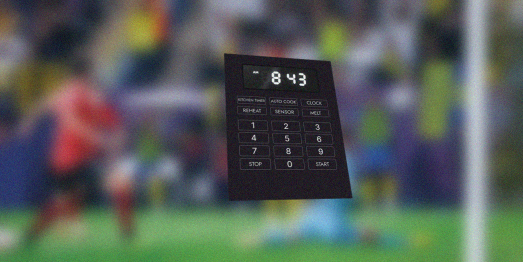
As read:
8.43
